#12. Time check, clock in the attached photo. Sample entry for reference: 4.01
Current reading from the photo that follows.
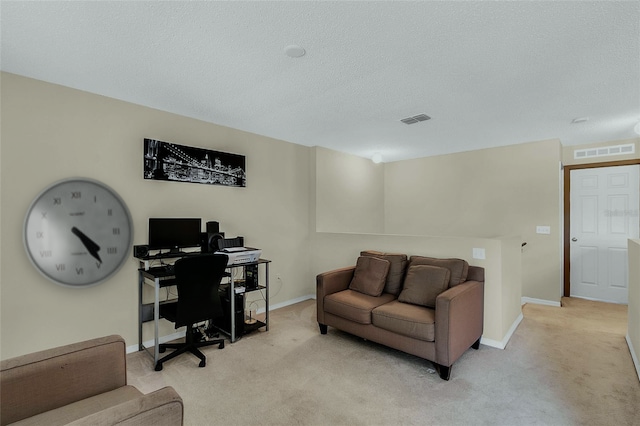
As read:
4.24
